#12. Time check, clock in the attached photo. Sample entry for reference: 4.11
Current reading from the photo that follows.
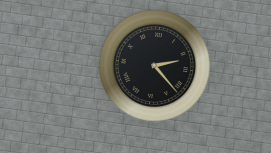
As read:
2.22
